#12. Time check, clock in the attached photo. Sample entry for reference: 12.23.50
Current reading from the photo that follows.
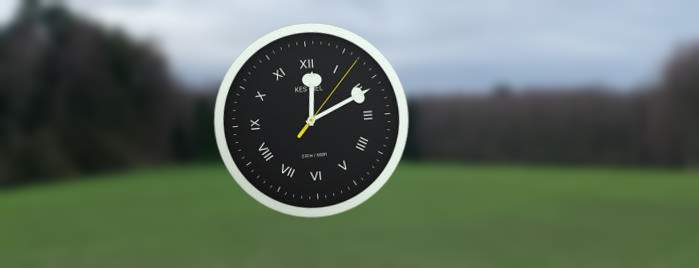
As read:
12.11.07
